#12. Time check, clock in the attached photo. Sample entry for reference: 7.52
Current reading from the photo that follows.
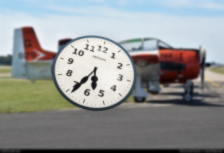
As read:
5.34
